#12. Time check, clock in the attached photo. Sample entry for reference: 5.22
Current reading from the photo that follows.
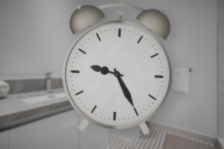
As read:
9.25
